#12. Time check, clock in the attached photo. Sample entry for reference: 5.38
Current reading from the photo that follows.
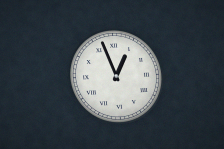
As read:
12.57
